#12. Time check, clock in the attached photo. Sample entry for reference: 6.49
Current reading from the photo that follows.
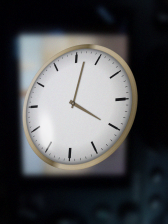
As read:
4.02
